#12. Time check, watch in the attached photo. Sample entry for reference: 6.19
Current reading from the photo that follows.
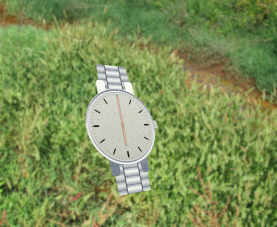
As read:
6.00
